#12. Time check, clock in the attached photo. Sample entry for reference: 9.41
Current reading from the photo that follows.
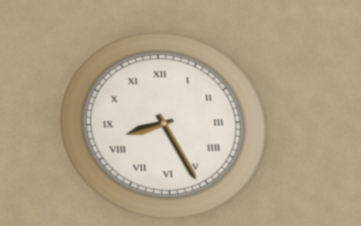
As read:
8.26
